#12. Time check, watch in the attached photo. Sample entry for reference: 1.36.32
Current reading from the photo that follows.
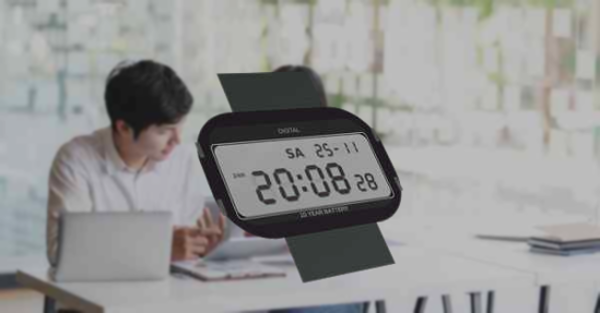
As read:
20.08.28
